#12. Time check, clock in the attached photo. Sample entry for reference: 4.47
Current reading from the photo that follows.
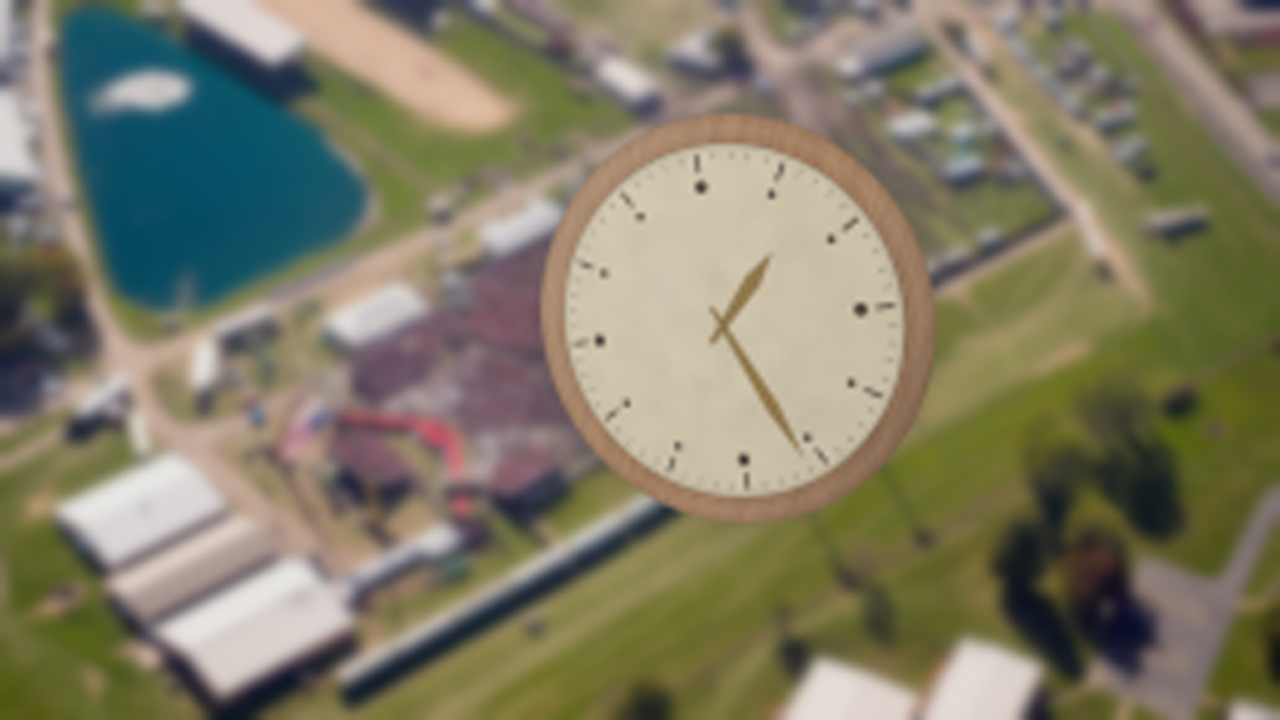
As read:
1.26
